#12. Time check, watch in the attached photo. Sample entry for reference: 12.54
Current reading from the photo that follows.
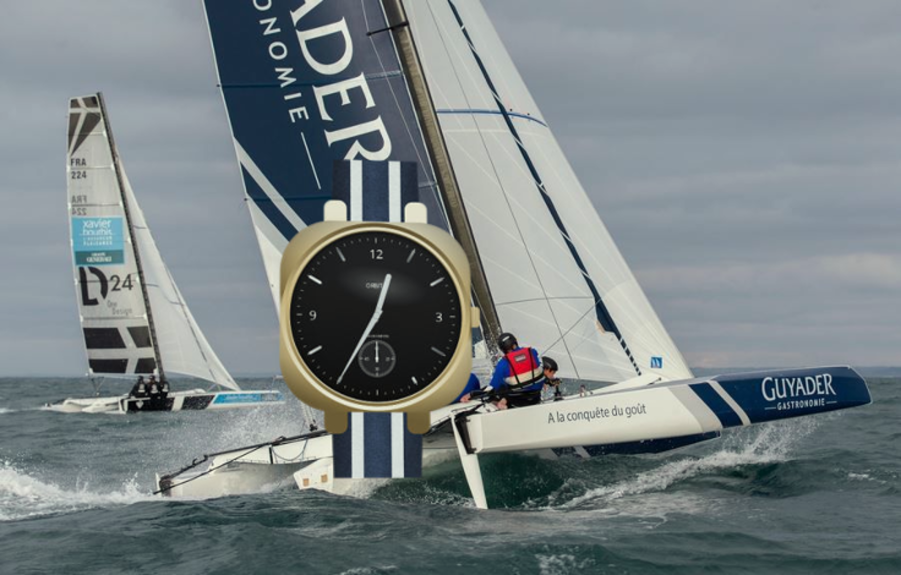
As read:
12.35
